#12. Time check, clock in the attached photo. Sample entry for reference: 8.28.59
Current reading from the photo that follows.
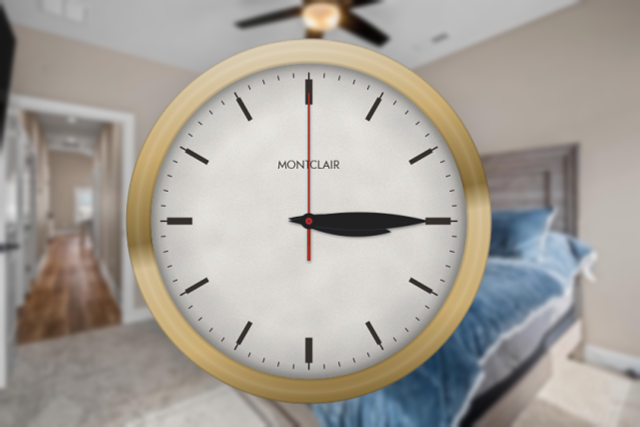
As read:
3.15.00
